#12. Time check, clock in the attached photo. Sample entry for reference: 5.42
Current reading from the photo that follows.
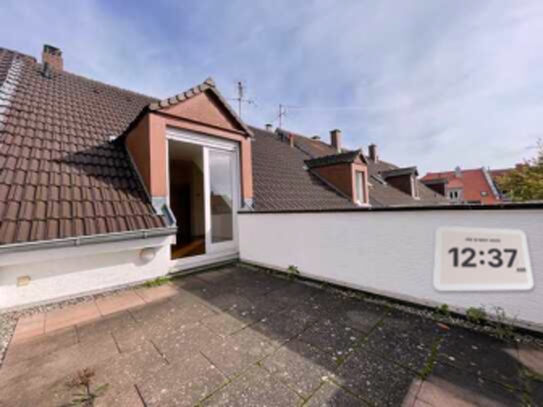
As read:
12.37
